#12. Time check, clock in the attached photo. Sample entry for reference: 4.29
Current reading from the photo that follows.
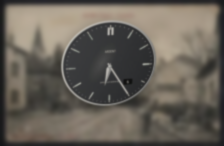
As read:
6.25
